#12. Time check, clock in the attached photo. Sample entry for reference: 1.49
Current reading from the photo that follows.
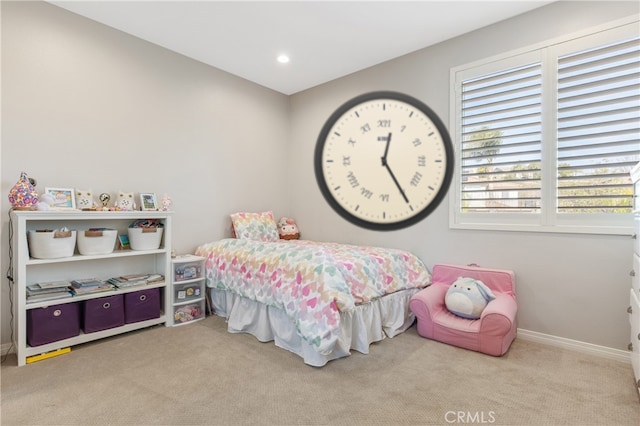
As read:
12.25
